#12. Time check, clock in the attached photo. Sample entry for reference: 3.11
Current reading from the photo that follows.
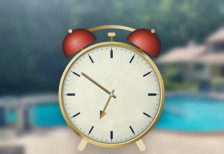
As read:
6.51
